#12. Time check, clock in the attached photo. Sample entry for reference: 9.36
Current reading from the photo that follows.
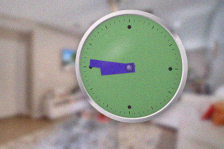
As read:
8.46
